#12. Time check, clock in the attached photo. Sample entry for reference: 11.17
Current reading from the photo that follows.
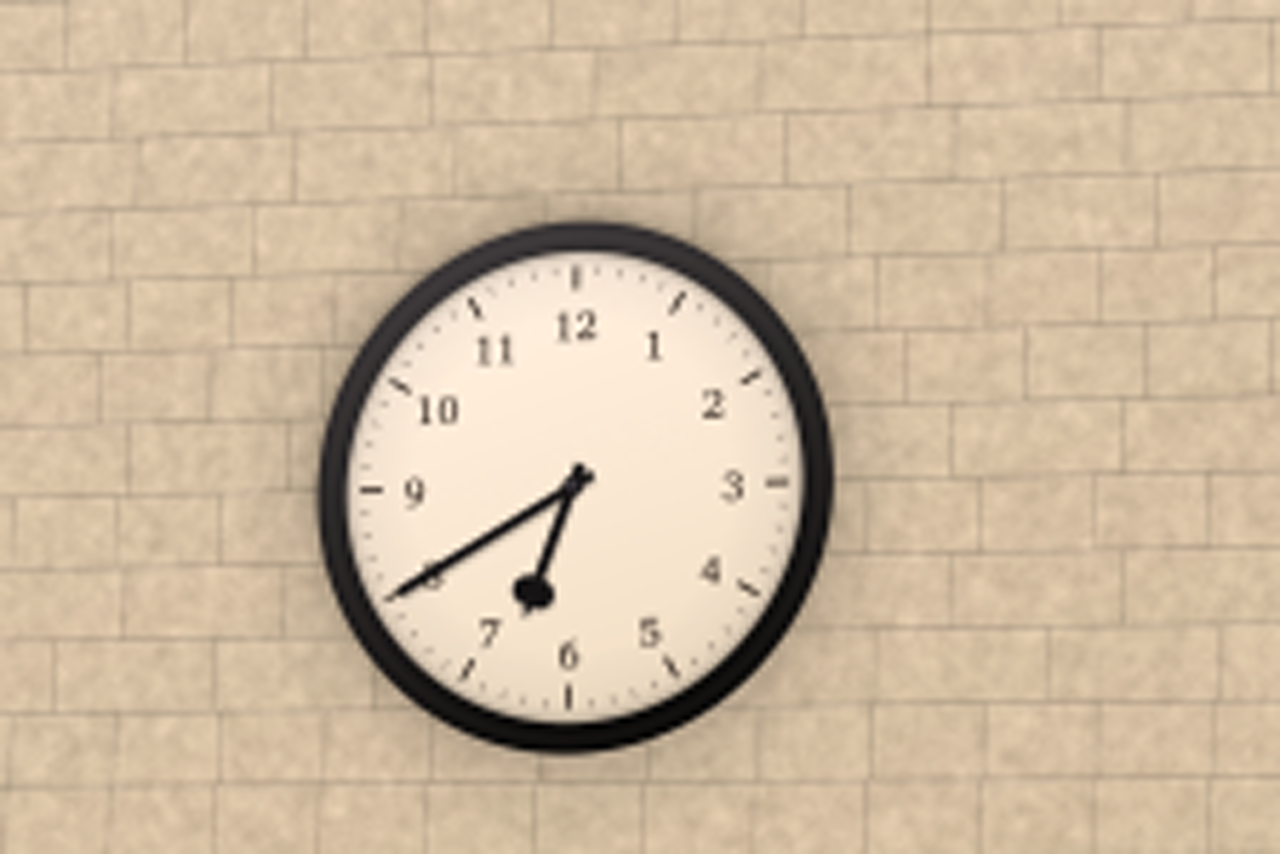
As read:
6.40
